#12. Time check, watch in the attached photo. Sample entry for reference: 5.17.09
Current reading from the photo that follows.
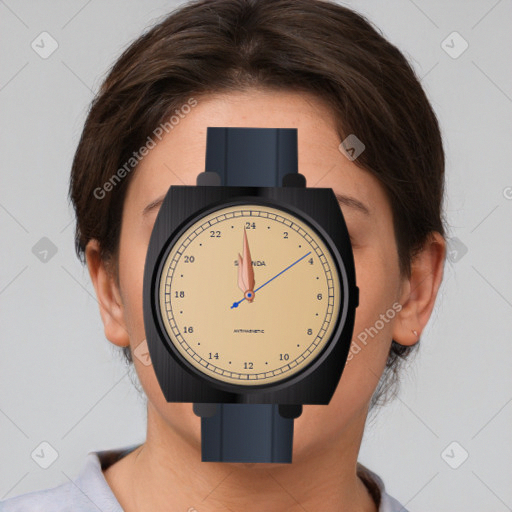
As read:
22.59.09
